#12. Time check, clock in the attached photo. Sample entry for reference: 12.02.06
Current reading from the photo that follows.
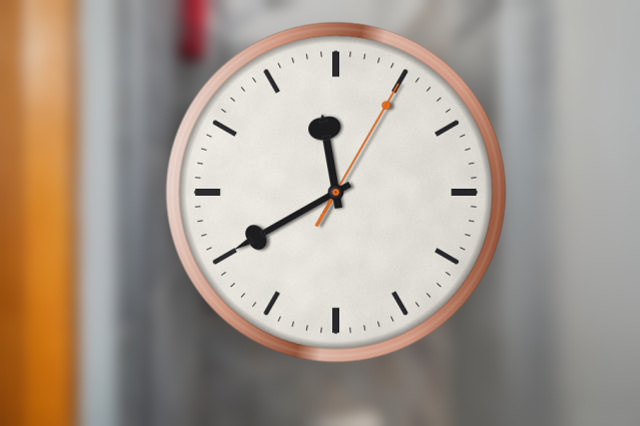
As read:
11.40.05
